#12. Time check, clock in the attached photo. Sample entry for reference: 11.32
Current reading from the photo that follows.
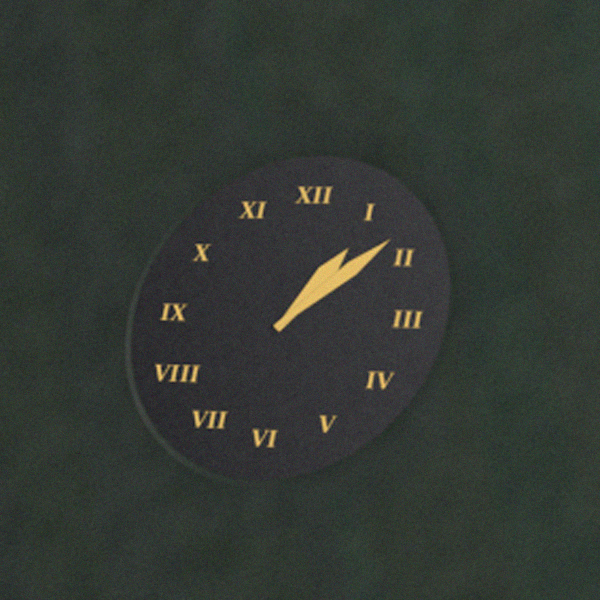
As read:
1.08
